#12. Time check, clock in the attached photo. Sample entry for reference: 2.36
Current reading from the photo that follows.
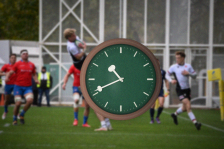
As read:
10.41
